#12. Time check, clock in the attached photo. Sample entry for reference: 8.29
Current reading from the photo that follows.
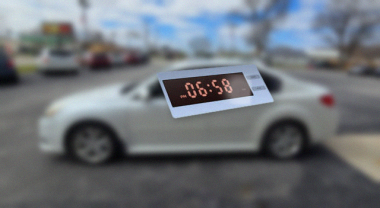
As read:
6.58
